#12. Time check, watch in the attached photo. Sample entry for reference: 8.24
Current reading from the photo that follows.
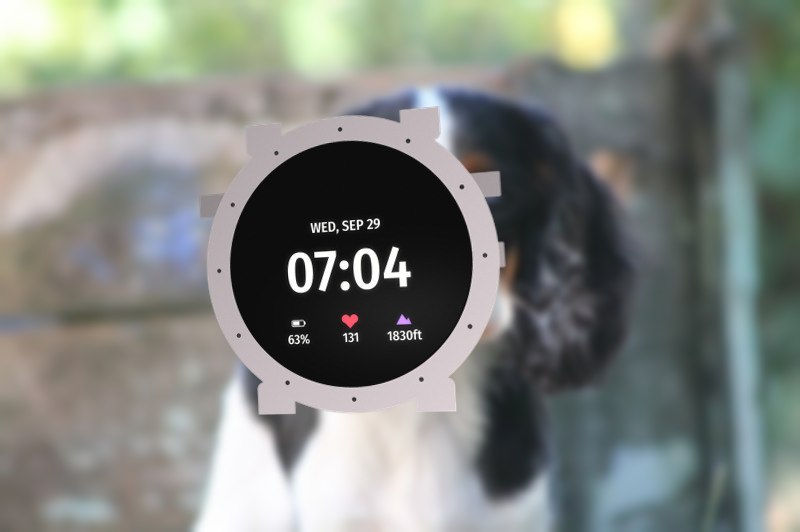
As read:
7.04
